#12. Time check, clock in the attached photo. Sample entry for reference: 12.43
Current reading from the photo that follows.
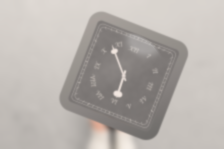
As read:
5.53
